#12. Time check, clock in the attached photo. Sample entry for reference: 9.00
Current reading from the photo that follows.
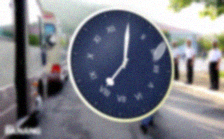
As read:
8.05
